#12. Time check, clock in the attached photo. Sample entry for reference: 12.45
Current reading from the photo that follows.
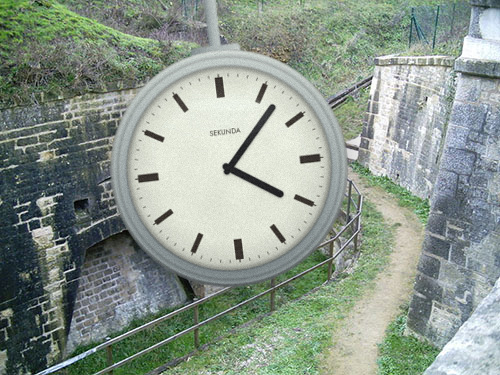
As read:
4.07
